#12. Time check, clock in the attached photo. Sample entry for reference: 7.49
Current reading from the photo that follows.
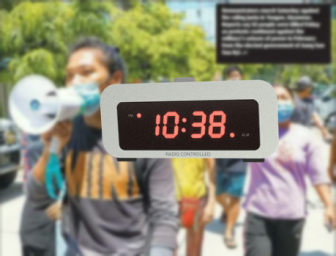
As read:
10.38
